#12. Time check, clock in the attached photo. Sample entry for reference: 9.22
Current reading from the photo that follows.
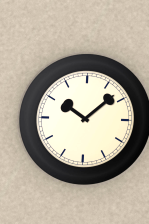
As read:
10.08
